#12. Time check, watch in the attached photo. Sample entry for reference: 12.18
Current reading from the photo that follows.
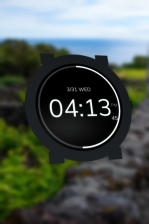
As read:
4.13
